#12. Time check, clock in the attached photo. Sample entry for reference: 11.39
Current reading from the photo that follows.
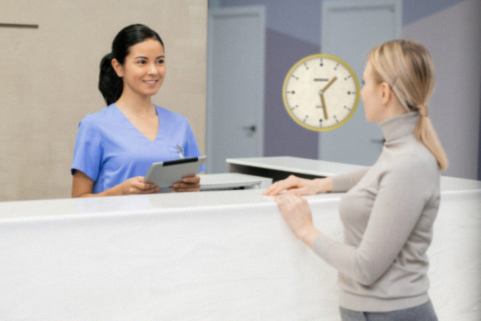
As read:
1.28
